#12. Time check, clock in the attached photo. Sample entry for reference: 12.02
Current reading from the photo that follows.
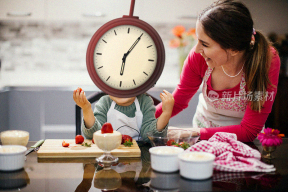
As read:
6.05
